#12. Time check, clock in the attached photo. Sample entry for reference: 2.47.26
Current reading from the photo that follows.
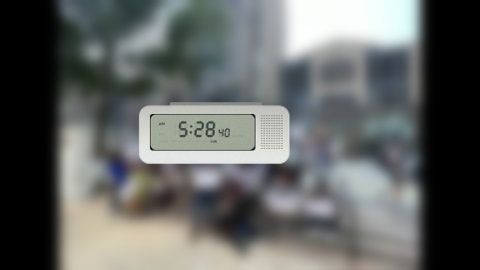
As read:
5.28.40
